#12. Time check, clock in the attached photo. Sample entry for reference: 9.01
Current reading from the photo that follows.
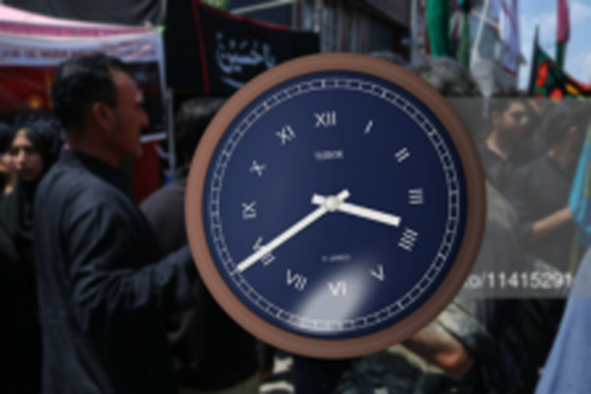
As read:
3.40
